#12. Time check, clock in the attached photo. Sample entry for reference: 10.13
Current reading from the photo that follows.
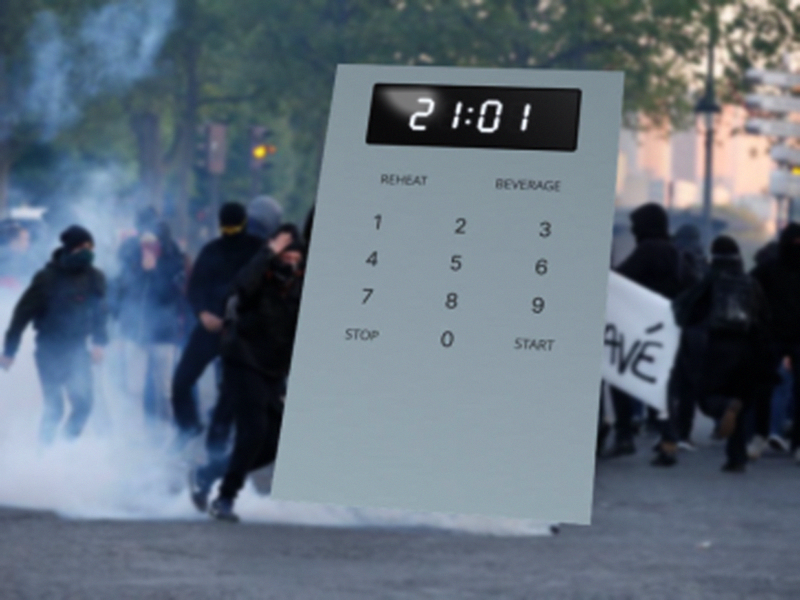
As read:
21.01
